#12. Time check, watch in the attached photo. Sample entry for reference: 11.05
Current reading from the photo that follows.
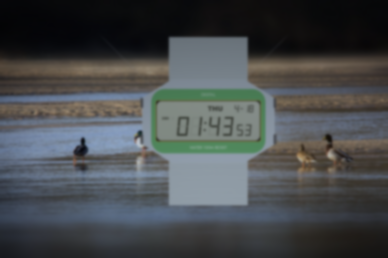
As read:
1.43
